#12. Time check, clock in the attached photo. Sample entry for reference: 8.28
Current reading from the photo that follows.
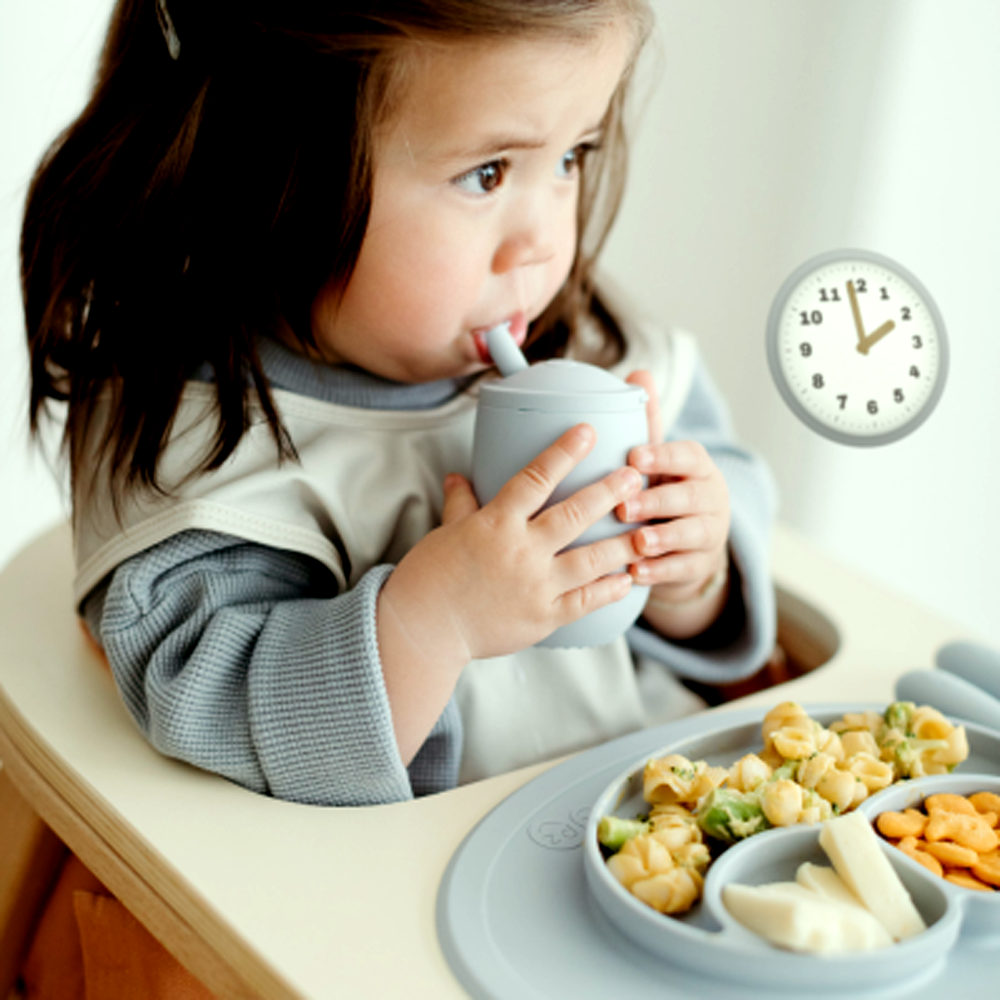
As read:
1.59
